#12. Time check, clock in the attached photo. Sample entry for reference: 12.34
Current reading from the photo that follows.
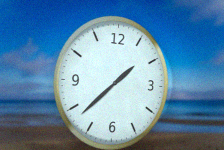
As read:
1.38
